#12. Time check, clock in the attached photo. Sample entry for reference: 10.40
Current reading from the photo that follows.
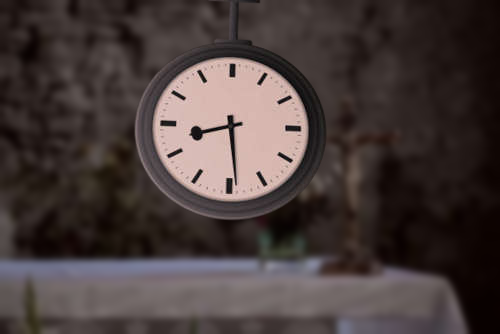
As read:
8.29
